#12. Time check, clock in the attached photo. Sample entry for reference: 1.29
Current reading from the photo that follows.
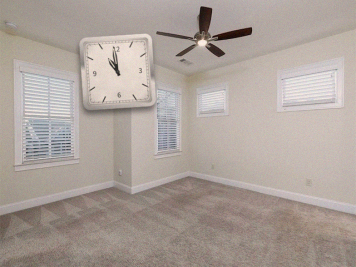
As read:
10.59
